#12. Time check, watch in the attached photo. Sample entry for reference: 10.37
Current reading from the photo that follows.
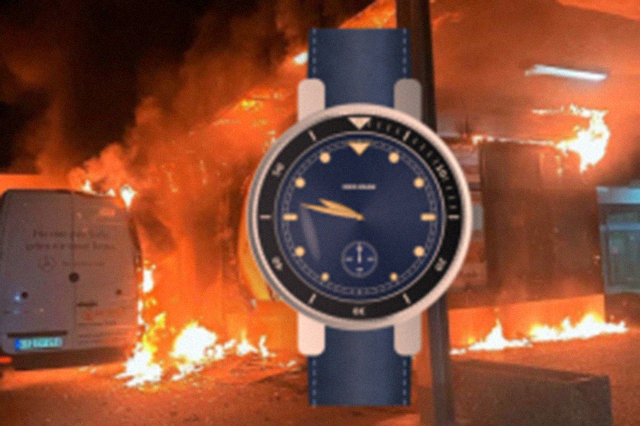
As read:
9.47
